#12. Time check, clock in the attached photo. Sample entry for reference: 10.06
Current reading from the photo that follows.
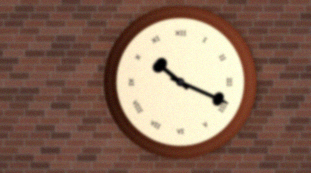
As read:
10.19
